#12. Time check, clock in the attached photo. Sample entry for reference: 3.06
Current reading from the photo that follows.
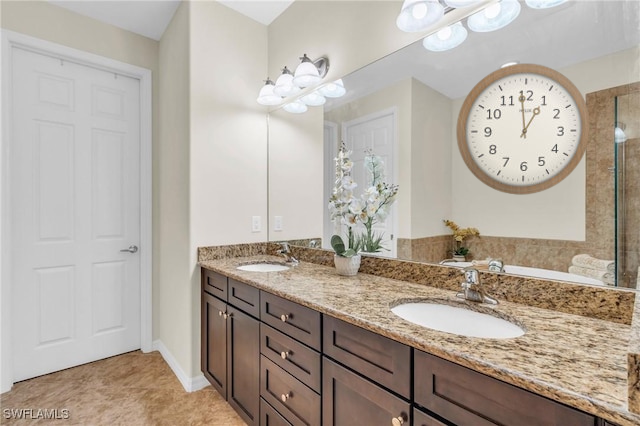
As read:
12.59
